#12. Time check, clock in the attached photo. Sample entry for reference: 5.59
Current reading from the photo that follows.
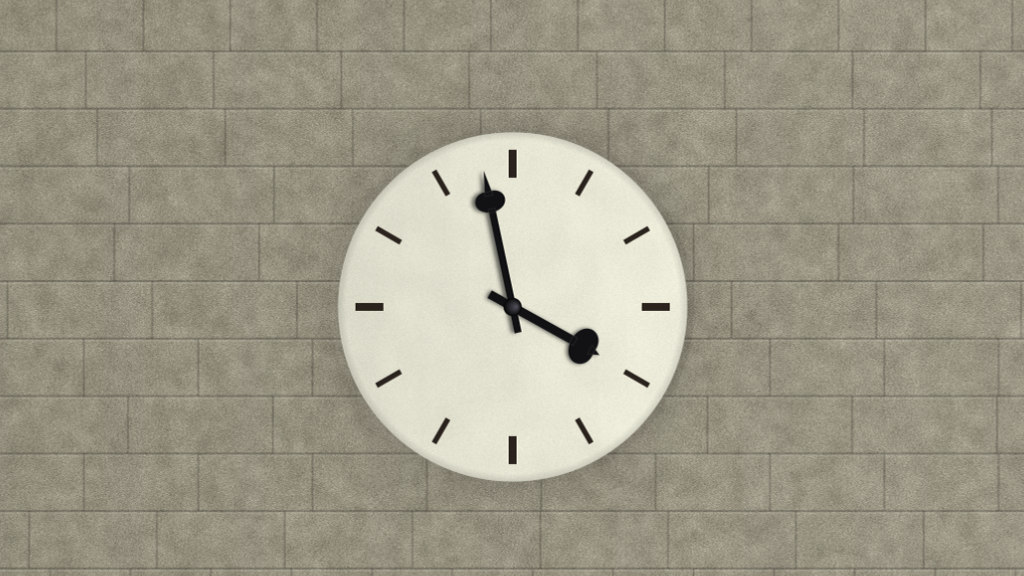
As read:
3.58
